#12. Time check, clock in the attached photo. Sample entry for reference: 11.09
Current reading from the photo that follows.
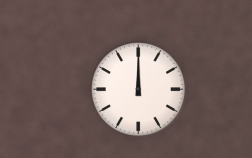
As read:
12.00
